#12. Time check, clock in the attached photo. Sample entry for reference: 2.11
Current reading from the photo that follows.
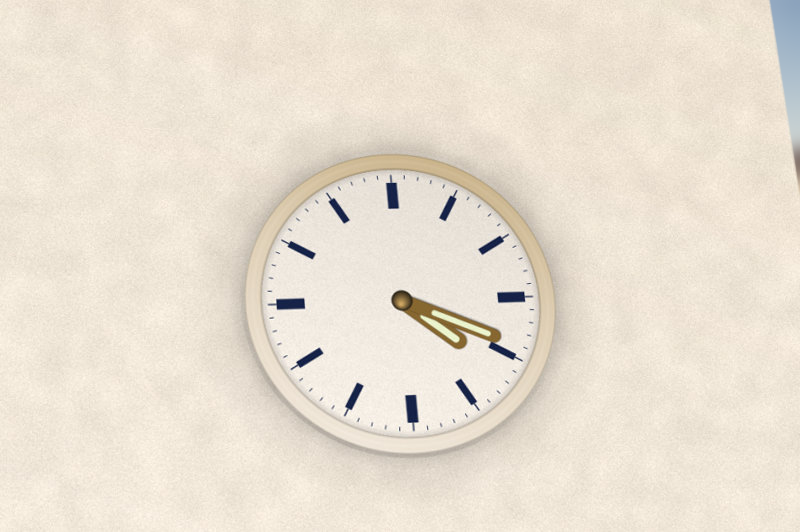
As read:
4.19
